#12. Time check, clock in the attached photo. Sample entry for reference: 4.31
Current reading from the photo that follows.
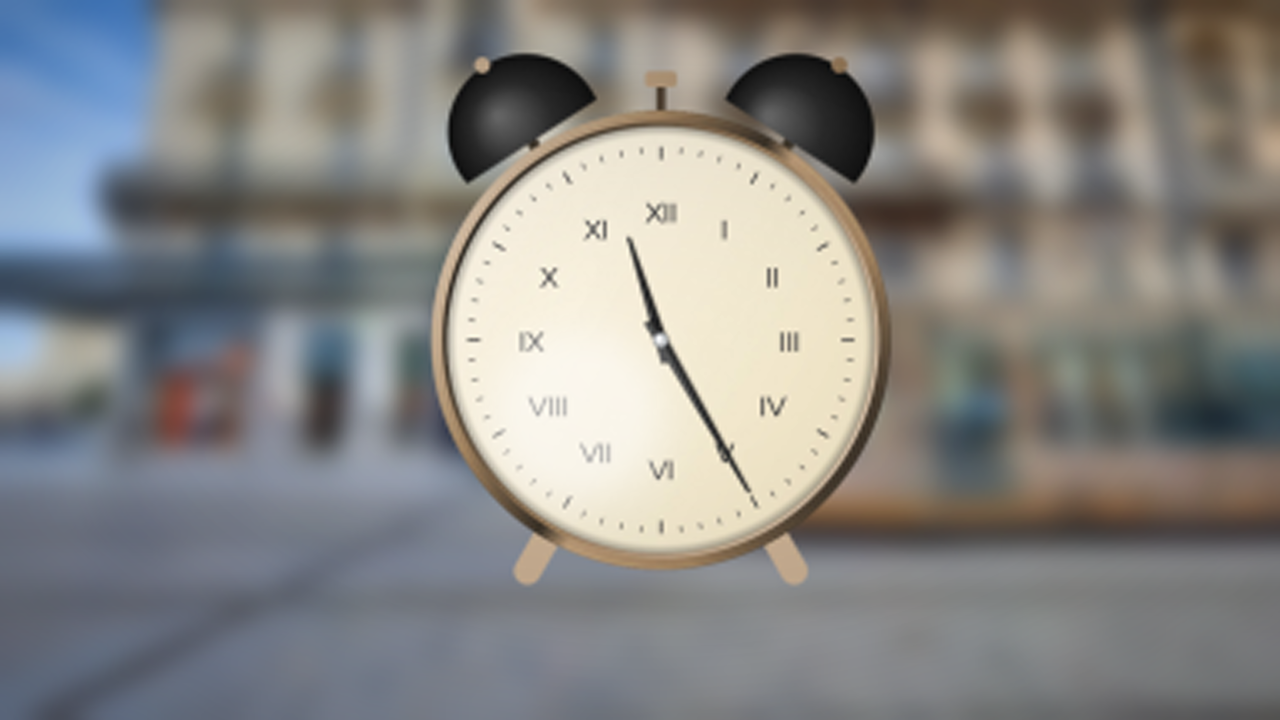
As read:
11.25
